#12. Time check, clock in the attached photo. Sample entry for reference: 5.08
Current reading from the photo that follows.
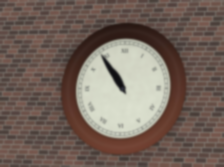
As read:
10.54
